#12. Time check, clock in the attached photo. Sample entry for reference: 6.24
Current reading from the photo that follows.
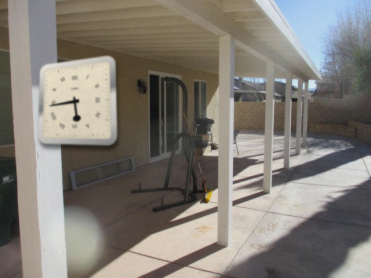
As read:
5.44
